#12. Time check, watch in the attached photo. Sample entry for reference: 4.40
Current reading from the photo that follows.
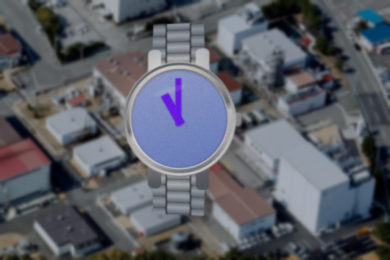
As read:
11.00
